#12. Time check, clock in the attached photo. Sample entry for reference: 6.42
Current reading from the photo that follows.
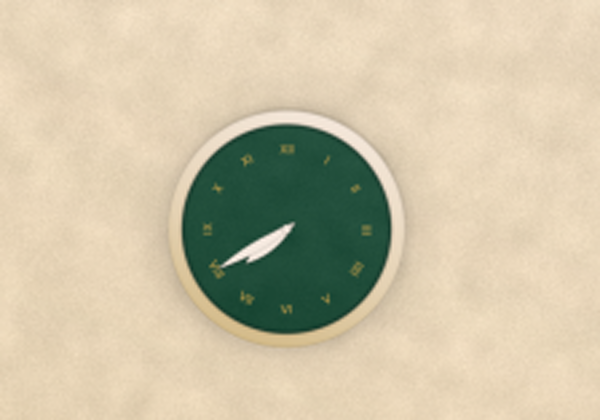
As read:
7.40
